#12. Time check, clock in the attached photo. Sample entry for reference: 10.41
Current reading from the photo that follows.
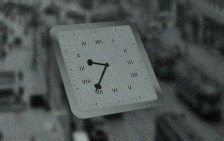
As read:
9.36
